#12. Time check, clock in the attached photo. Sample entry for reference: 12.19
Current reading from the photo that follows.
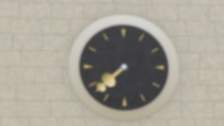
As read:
7.38
